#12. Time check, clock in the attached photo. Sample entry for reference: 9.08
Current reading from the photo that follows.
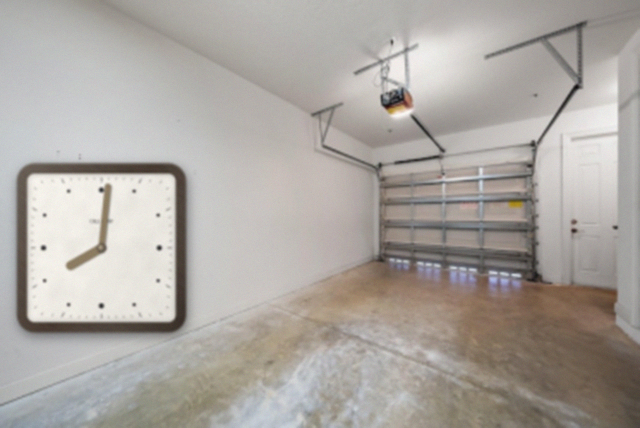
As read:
8.01
